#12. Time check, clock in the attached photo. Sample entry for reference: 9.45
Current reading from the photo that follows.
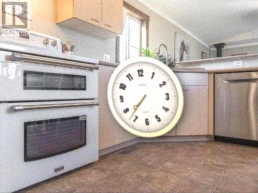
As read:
7.37
